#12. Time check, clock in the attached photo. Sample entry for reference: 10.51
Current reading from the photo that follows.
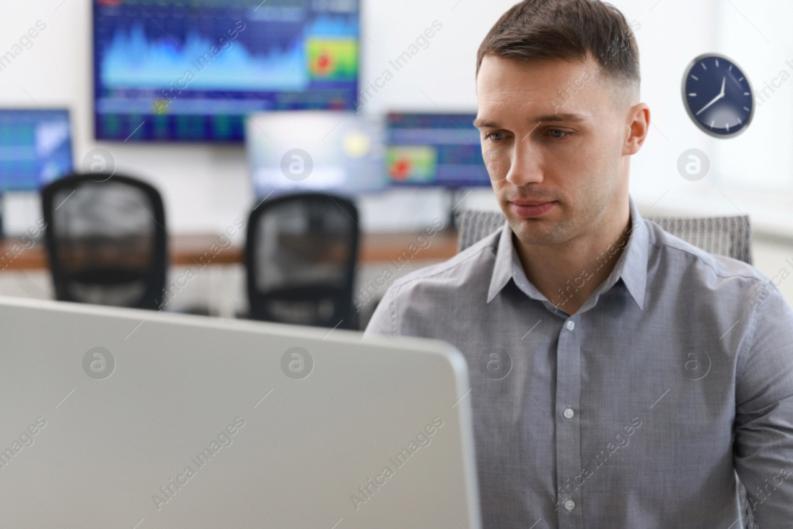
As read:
12.40
